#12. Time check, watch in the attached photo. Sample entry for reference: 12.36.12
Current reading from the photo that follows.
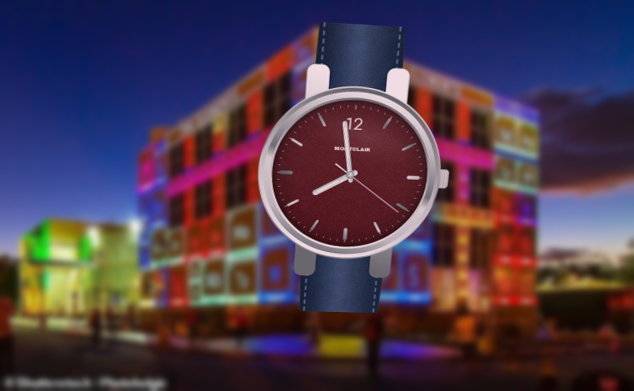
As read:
7.58.21
